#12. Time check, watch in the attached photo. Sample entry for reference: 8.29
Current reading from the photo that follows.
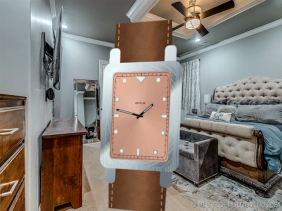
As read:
1.47
